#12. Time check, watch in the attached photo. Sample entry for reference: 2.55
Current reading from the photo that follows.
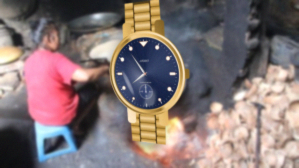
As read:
7.54
